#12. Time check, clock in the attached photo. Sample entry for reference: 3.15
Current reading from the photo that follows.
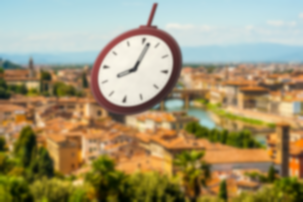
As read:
8.02
